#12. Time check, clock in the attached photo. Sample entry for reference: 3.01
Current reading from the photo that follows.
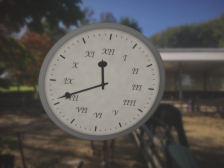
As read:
11.41
